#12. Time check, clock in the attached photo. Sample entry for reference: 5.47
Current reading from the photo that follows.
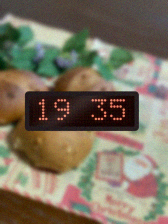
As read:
19.35
